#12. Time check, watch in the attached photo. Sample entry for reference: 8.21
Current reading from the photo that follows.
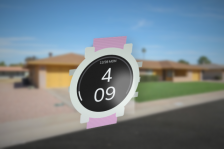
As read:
4.09
